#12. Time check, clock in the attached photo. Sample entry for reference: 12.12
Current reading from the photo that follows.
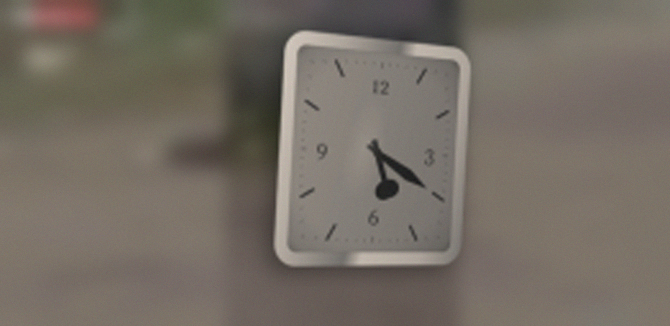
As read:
5.20
